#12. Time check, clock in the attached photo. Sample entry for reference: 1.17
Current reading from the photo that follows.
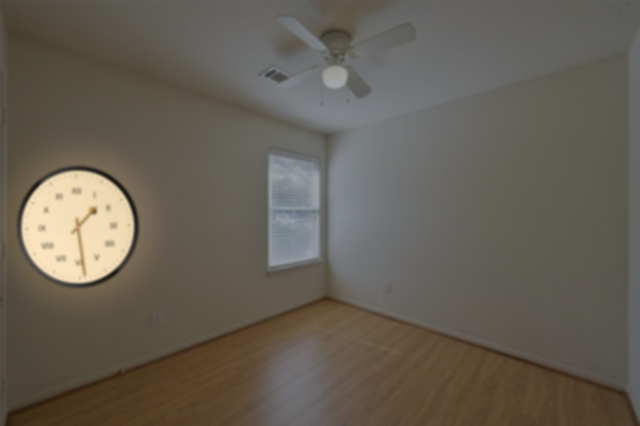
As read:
1.29
